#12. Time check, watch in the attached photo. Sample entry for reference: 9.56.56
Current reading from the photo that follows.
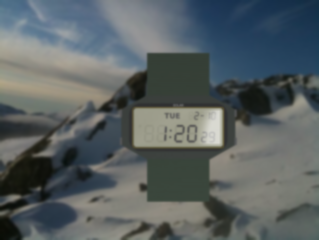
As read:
1.20.29
